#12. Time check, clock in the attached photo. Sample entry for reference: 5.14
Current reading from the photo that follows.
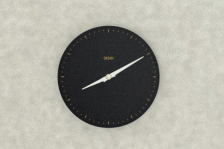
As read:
8.10
